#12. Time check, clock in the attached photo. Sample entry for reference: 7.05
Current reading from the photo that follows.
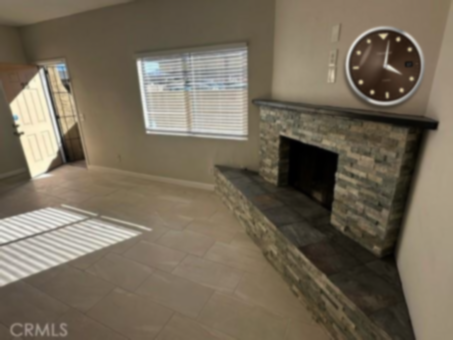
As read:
4.02
